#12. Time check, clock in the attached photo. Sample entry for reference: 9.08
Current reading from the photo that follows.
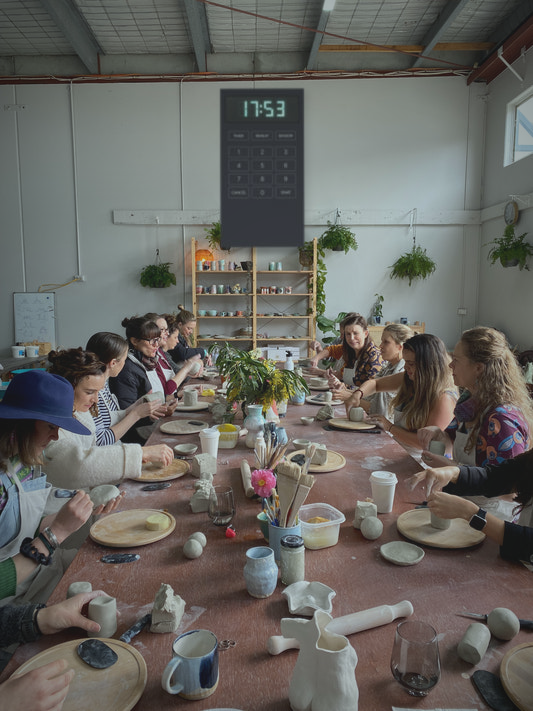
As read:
17.53
